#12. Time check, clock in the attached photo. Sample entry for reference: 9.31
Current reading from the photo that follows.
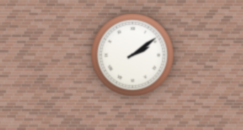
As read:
2.09
